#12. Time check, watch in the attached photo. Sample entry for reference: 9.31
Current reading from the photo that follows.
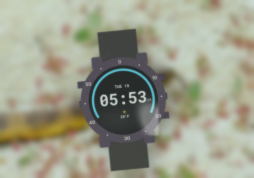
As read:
5.53
